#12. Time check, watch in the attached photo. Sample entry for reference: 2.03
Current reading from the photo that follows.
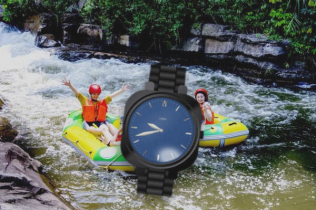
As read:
9.42
